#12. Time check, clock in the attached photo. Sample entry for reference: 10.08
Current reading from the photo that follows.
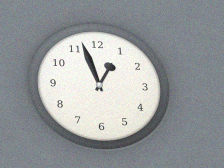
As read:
12.57
